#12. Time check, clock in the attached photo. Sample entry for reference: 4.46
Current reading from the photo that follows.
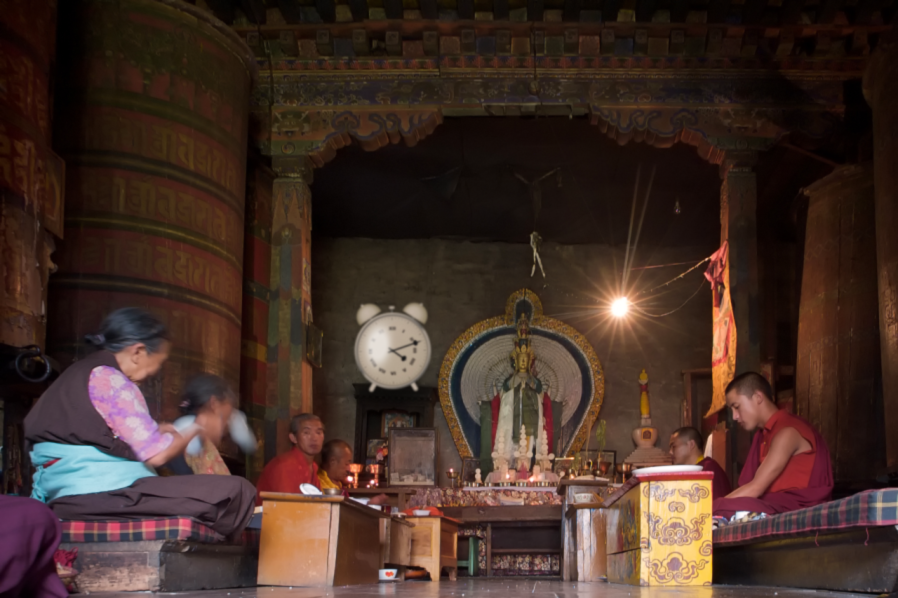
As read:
4.12
